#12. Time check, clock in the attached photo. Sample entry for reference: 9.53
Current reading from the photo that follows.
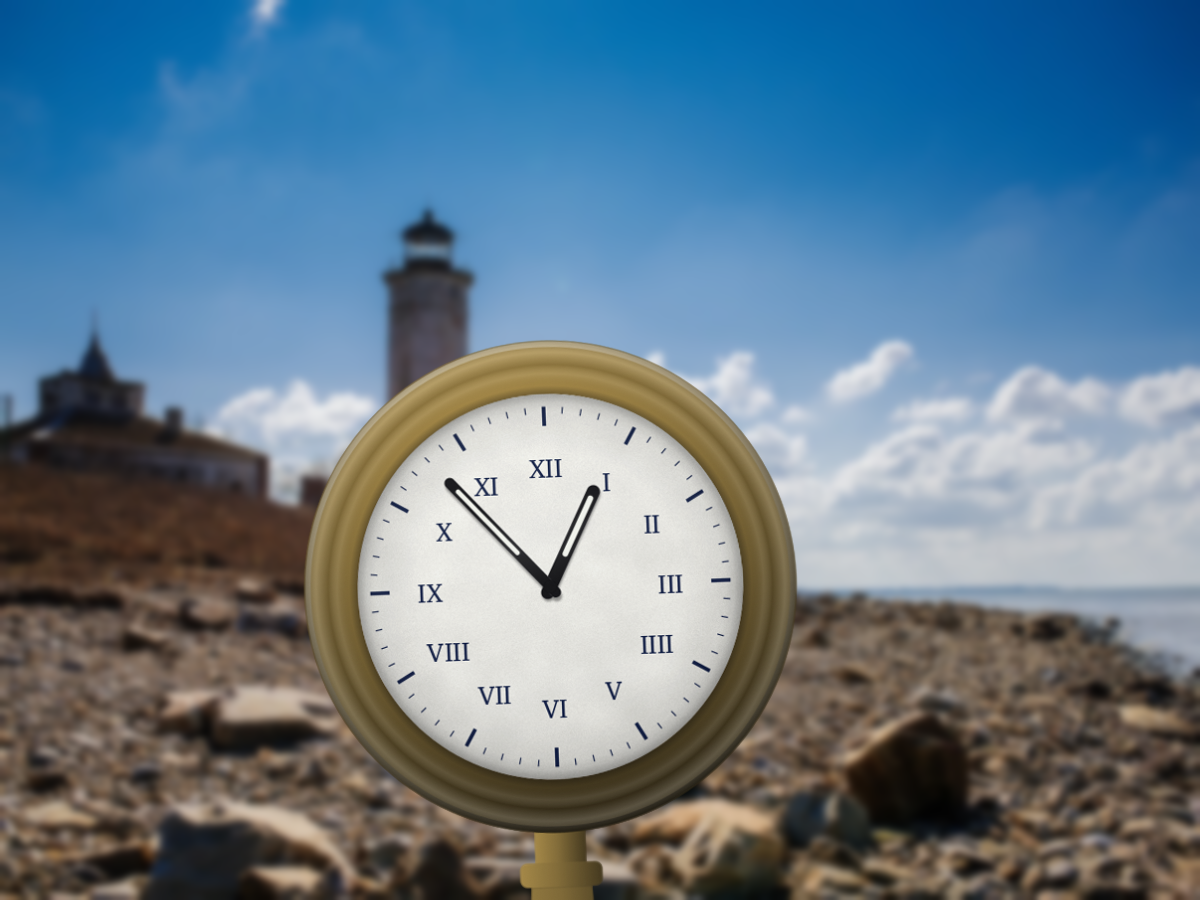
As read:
12.53
